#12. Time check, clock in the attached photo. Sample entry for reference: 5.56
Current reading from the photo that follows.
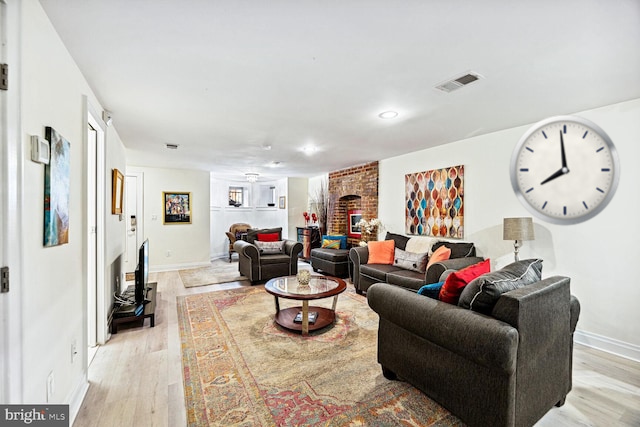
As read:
7.59
